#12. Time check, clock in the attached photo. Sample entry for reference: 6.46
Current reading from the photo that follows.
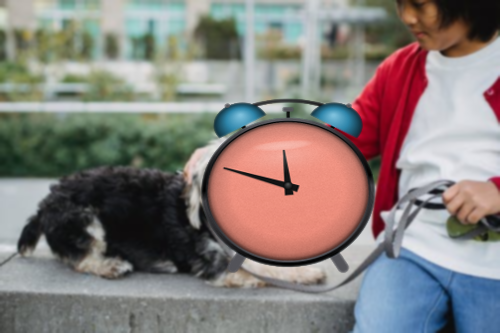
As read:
11.48
